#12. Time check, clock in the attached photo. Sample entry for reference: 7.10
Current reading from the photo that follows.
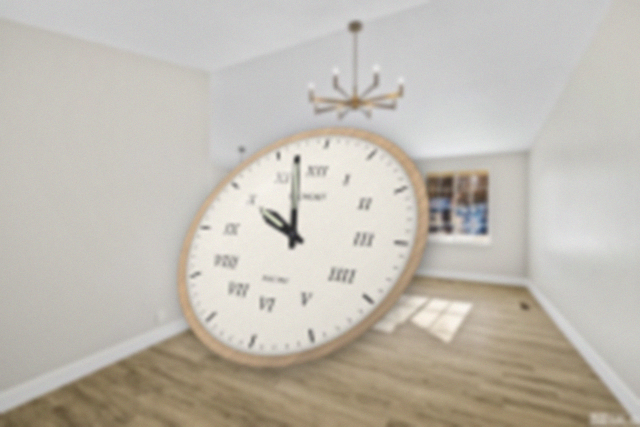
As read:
9.57
